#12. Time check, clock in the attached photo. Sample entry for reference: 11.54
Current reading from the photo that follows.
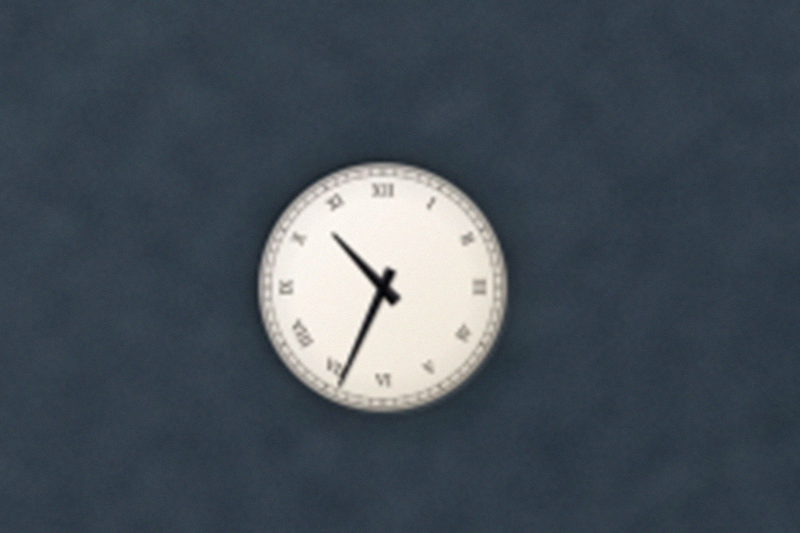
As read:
10.34
